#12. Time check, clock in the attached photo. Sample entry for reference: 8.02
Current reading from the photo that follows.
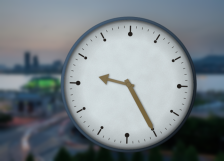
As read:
9.25
